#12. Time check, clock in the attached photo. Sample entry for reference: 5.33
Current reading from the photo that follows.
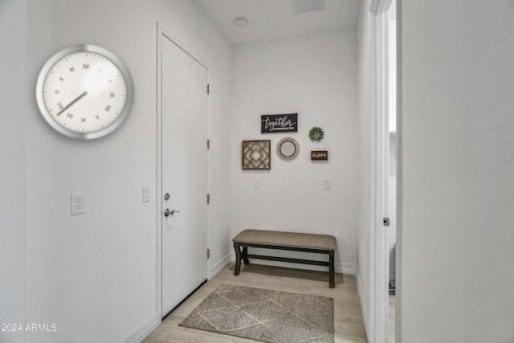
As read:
7.38
